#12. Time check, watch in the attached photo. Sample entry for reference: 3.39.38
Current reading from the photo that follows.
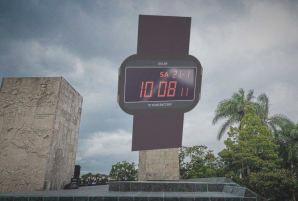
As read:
10.08.11
